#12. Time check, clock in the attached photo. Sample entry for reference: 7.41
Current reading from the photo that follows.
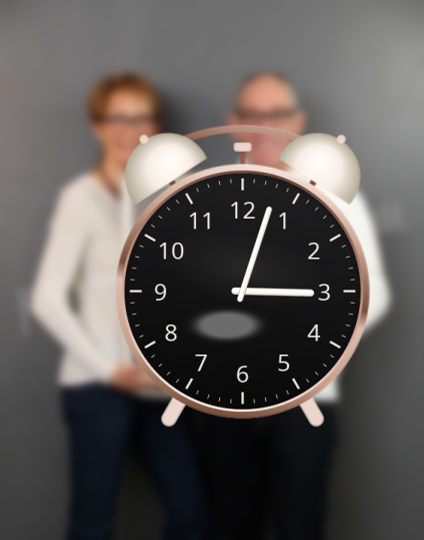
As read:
3.03
